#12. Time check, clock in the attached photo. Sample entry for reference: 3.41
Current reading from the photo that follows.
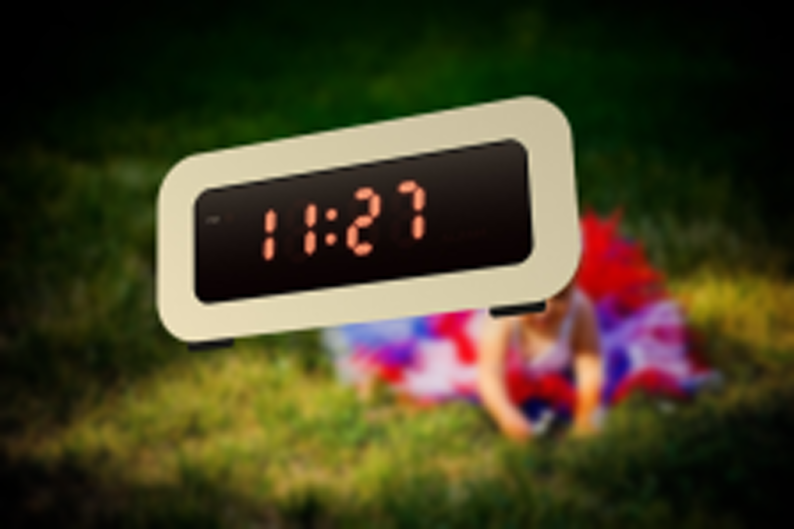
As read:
11.27
